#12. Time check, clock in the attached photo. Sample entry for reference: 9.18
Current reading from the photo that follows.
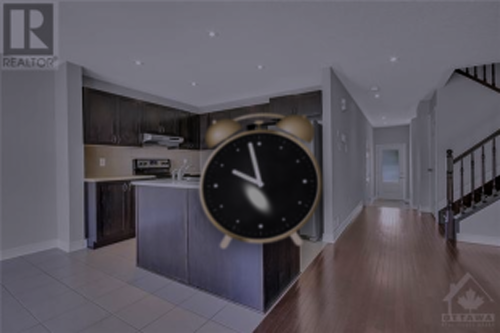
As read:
9.58
